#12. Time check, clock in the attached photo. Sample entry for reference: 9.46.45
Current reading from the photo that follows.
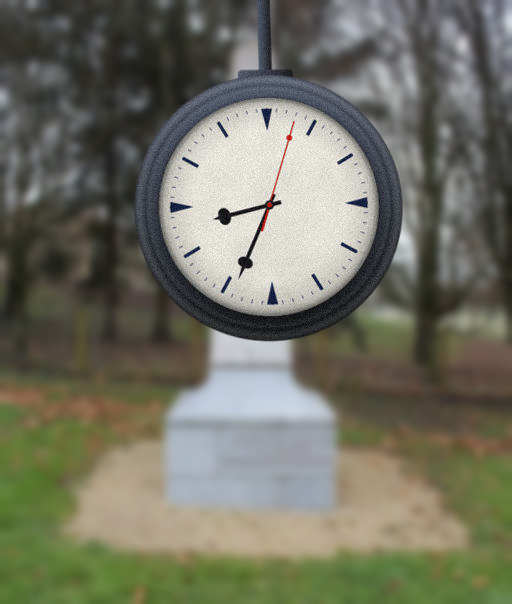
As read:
8.34.03
